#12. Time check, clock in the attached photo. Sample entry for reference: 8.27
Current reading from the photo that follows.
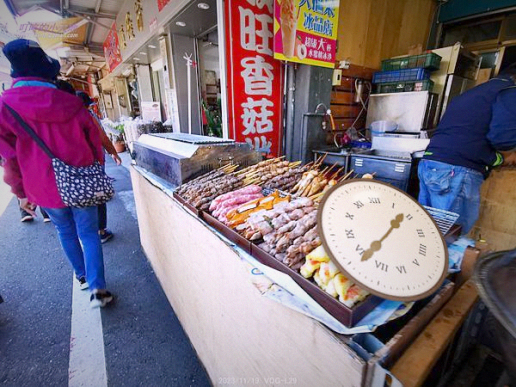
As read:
1.39
